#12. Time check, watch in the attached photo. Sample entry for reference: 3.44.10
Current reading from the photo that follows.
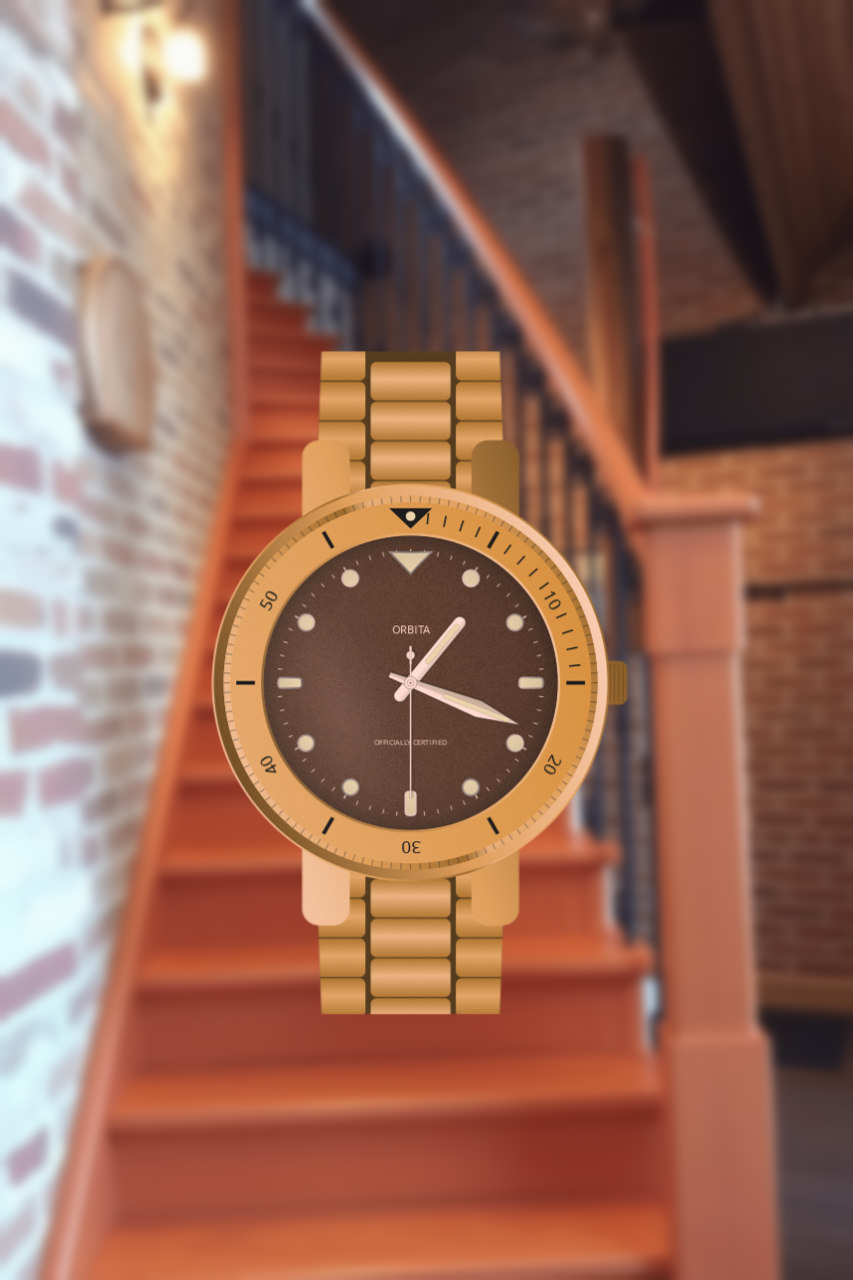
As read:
1.18.30
